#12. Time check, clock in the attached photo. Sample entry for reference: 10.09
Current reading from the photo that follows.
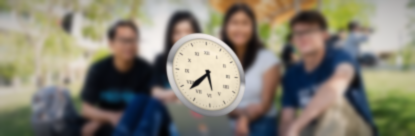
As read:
5.38
